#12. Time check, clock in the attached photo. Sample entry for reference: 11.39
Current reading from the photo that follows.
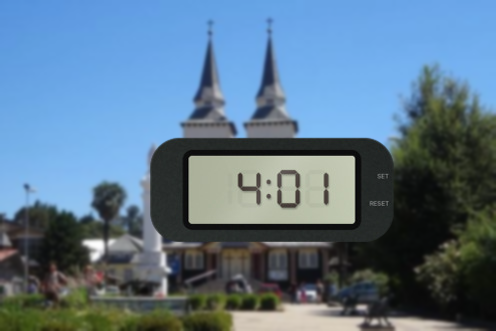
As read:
4.01
